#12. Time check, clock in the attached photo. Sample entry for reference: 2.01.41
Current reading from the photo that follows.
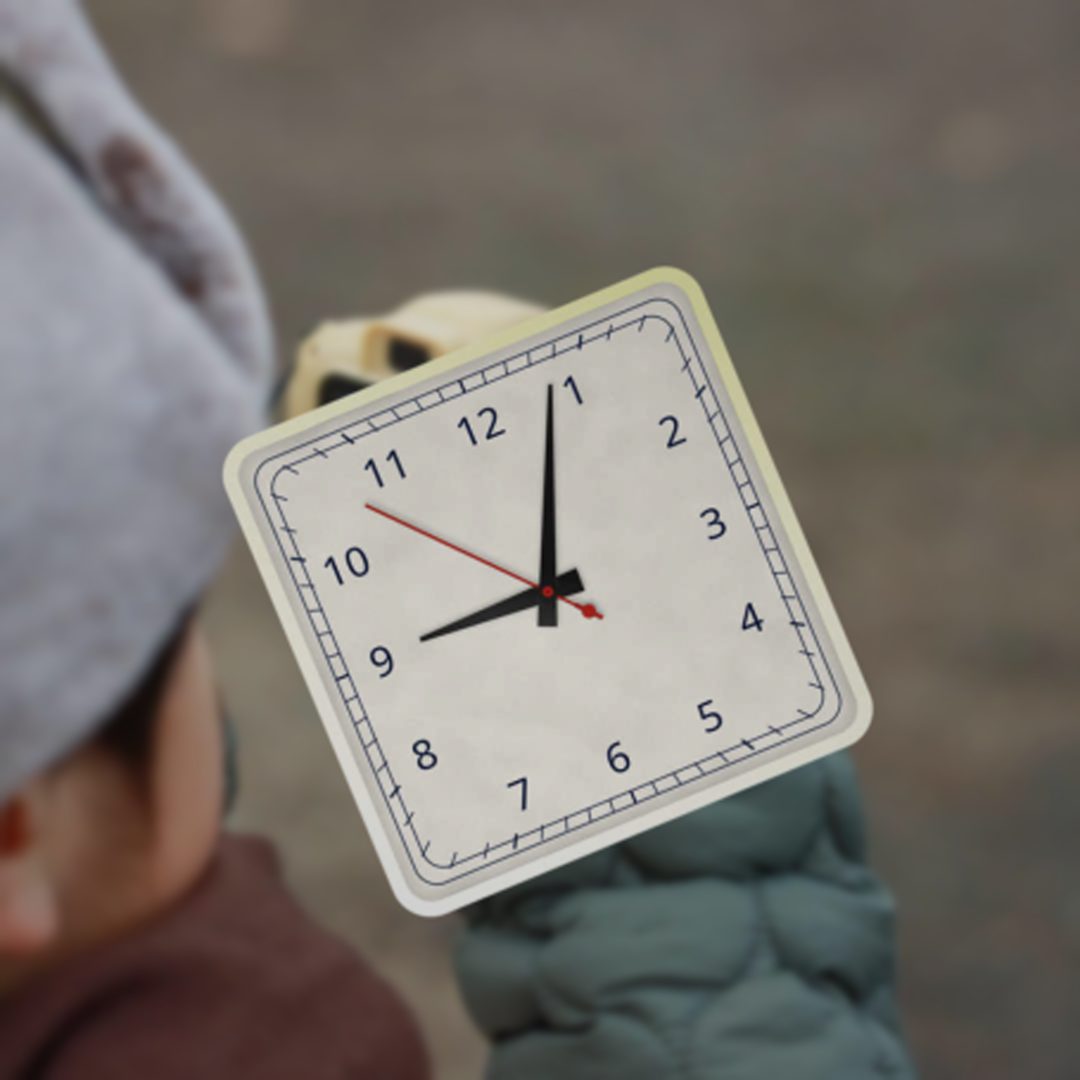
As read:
9.03.53
